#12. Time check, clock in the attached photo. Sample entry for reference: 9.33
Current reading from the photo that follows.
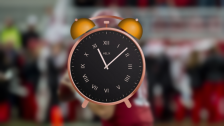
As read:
11.08
